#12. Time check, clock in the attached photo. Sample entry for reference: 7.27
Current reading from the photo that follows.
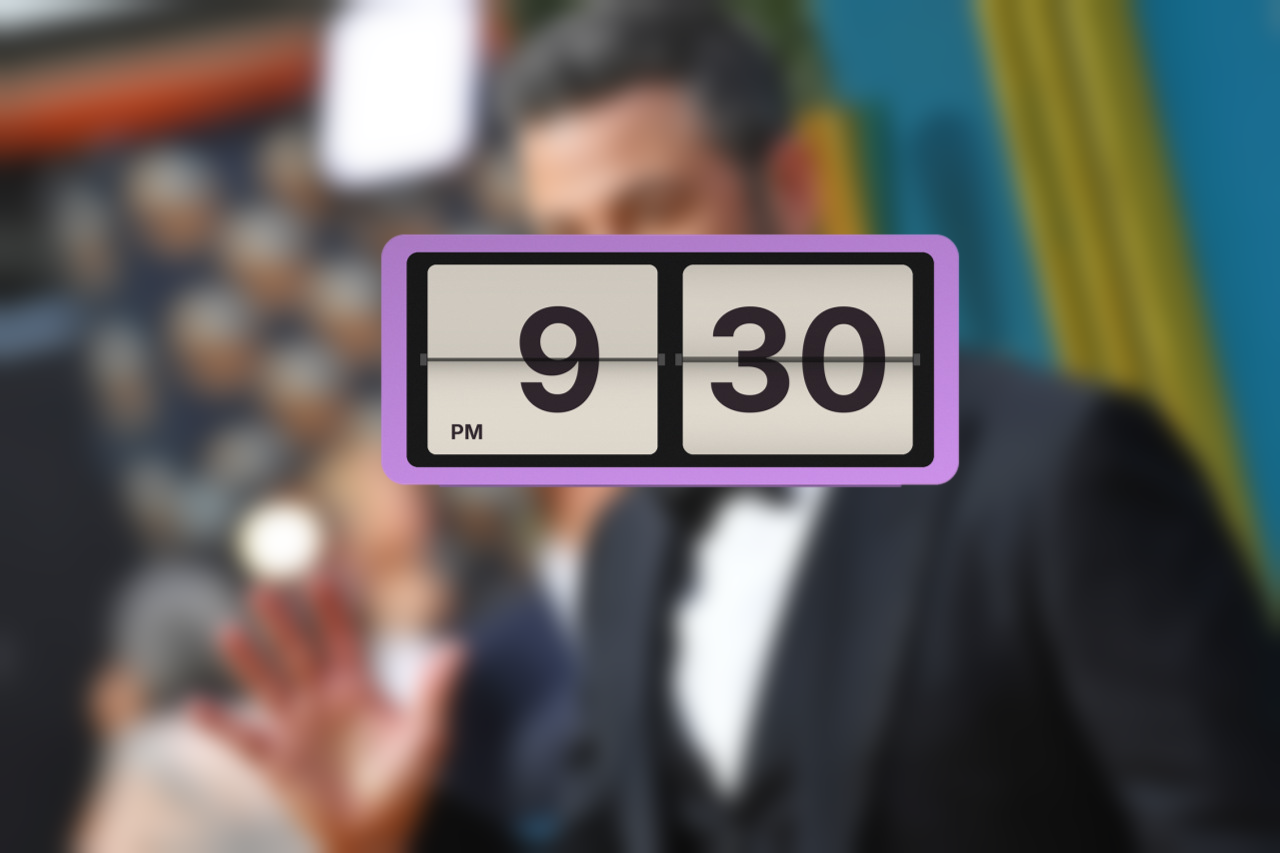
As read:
9.30
